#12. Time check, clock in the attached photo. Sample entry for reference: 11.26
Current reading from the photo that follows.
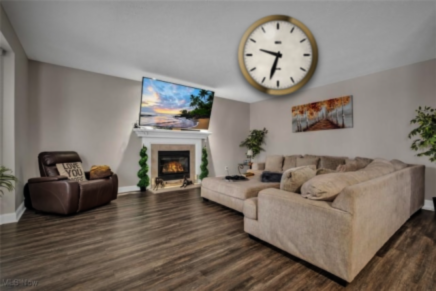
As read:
9.33
